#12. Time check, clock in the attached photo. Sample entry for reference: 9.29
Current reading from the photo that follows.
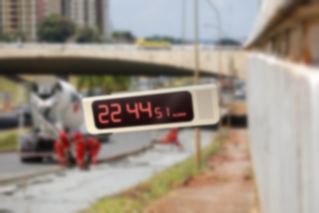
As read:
22.44
